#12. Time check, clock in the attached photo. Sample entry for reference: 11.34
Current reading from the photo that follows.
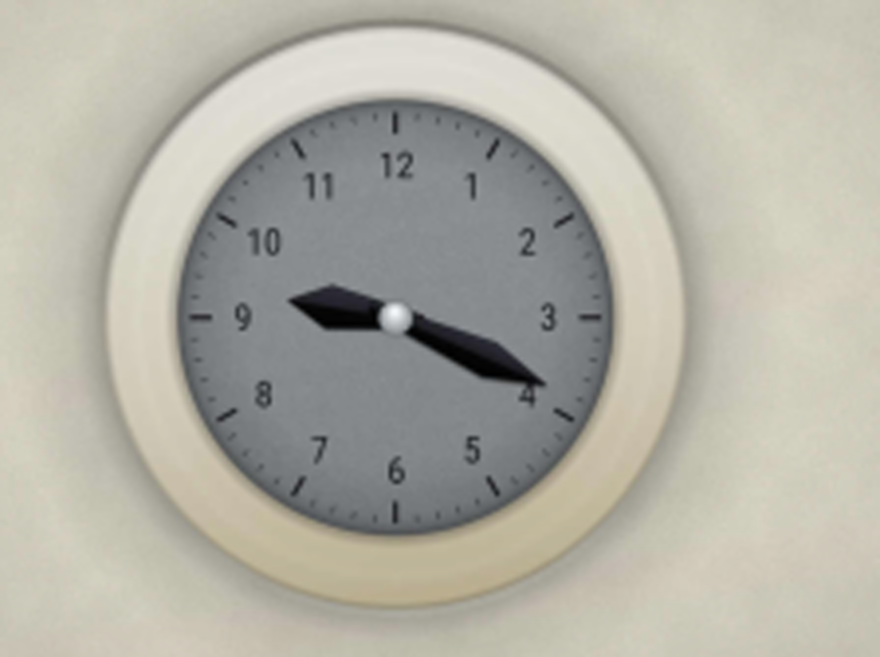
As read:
9.19
